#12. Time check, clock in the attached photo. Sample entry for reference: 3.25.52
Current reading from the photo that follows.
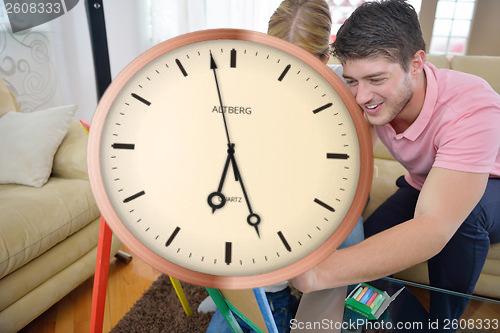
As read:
6.26.58
